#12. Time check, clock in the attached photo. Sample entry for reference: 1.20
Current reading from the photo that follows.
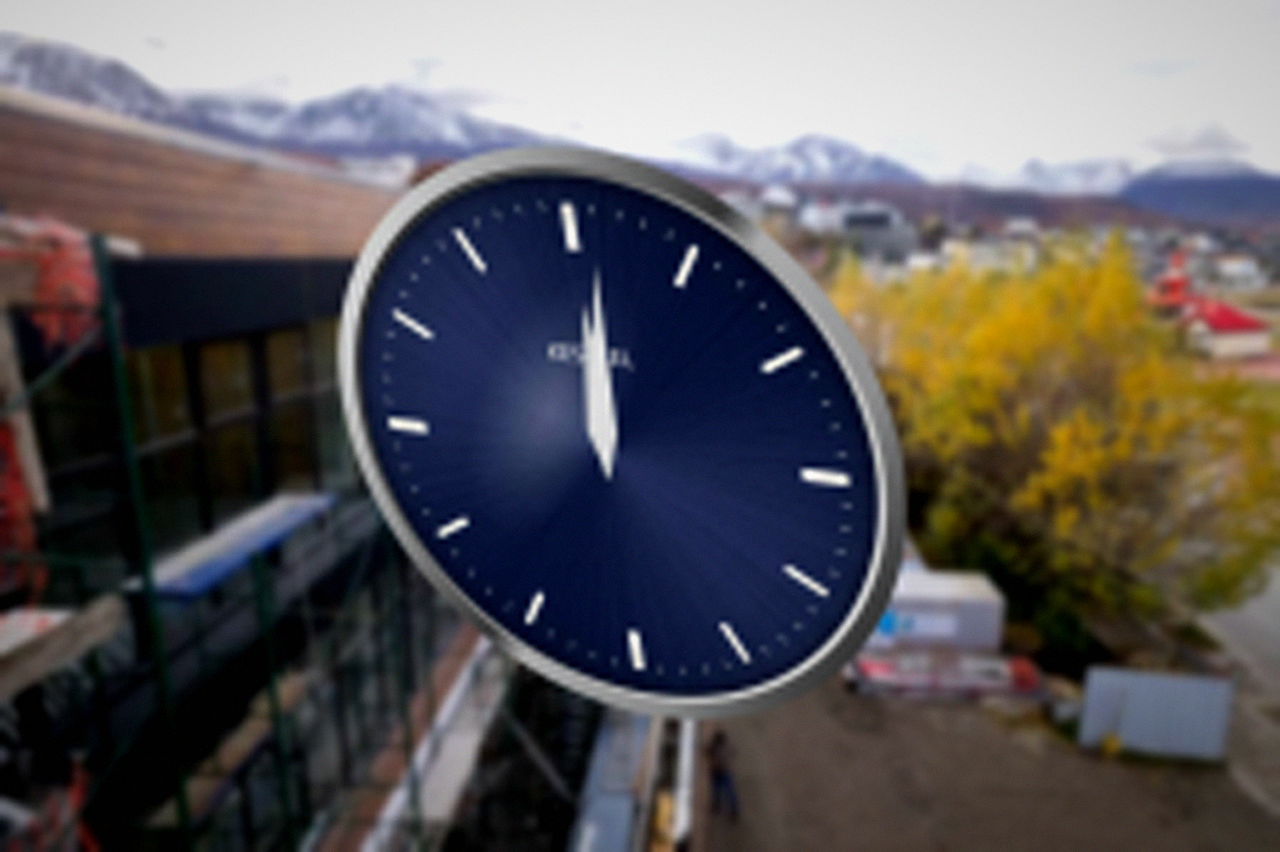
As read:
12.01
